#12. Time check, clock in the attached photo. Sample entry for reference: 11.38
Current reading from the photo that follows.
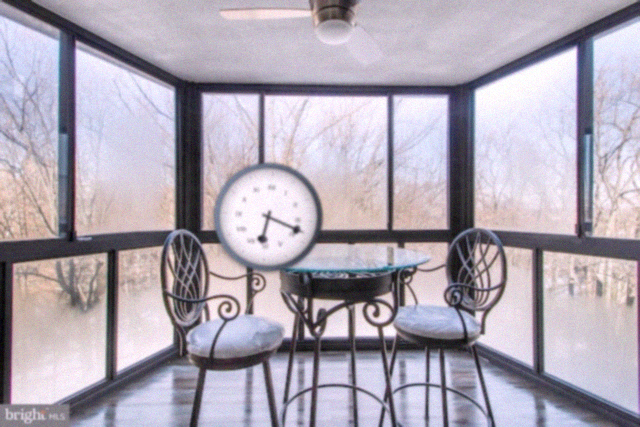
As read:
6.18
